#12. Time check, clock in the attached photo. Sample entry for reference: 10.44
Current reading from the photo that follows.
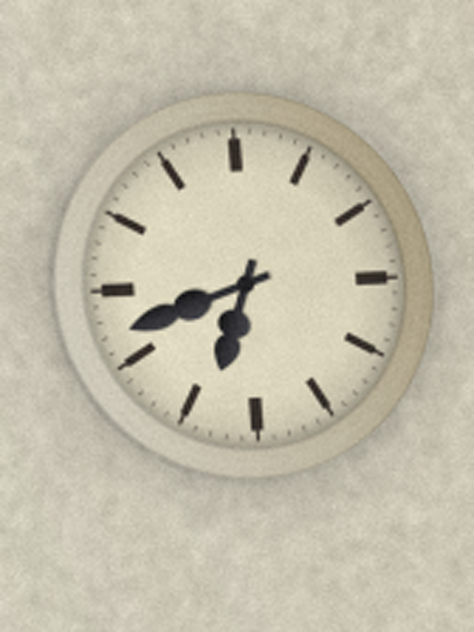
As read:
6.42
